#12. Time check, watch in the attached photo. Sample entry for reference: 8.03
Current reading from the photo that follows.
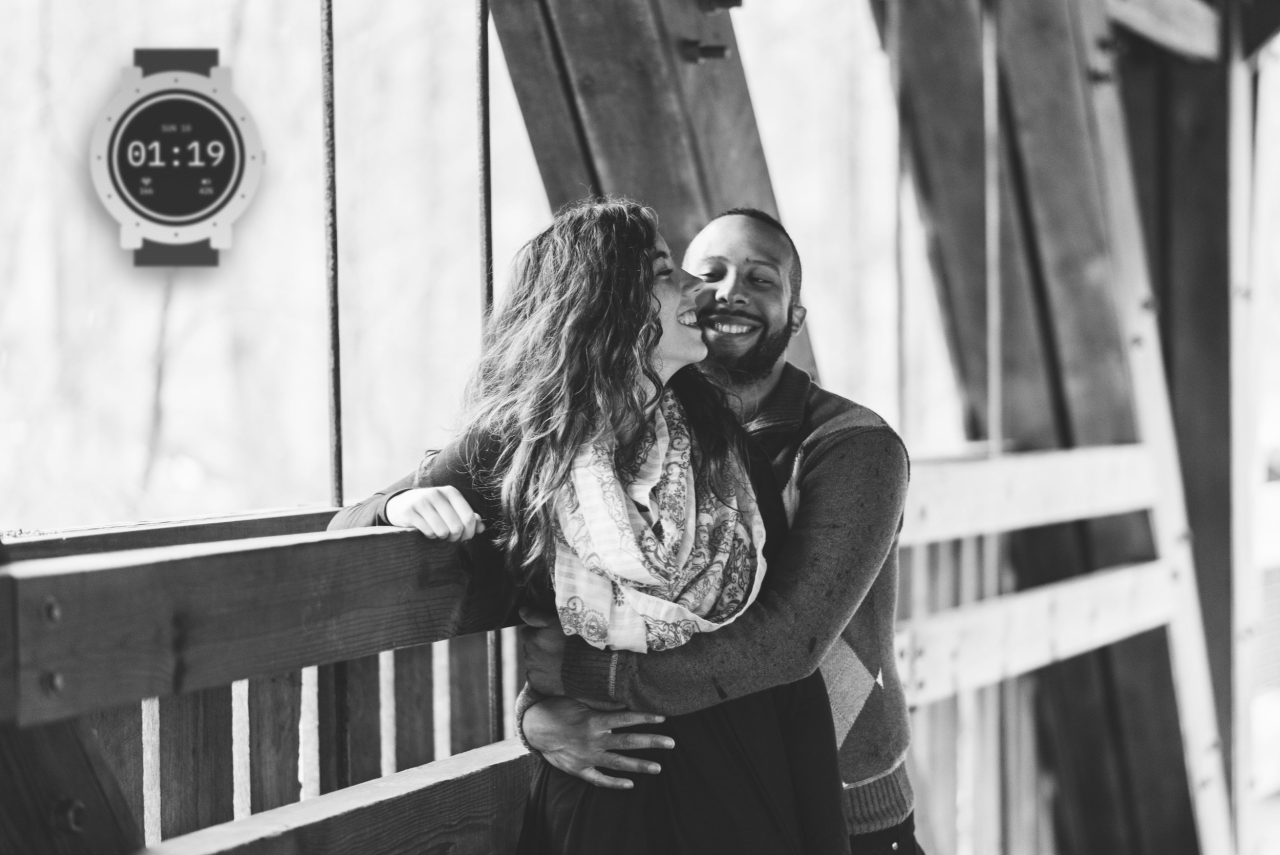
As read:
1.19
